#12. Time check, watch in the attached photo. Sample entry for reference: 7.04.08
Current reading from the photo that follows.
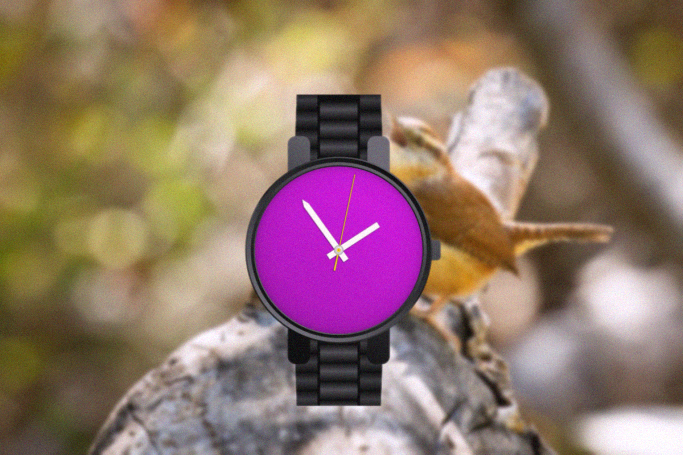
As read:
1.54.02
